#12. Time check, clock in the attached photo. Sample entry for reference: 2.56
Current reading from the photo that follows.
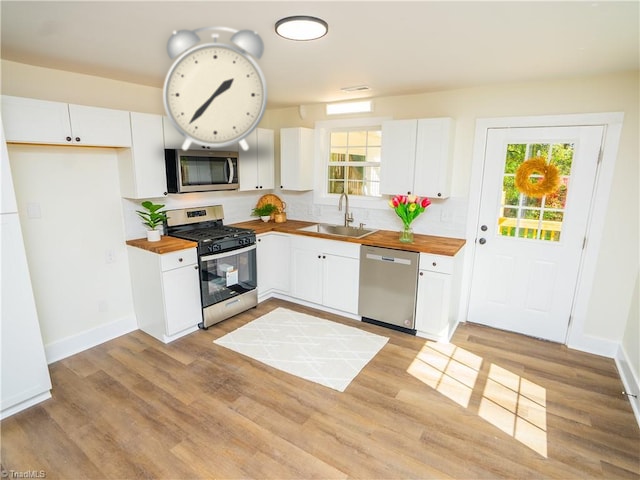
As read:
1.37
